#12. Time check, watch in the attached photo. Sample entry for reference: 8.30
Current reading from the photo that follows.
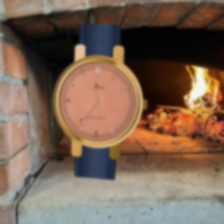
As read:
11.36
